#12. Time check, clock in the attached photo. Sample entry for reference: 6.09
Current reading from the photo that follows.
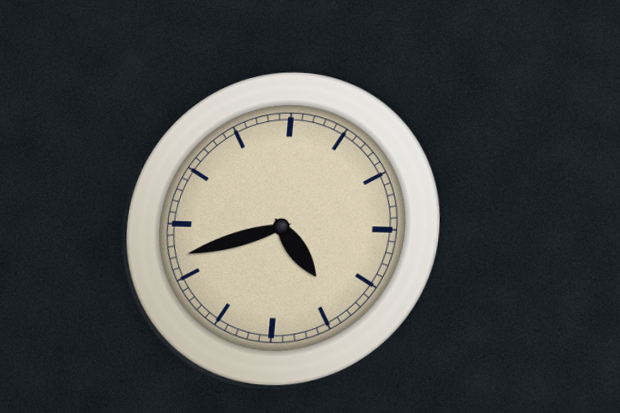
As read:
4.42
